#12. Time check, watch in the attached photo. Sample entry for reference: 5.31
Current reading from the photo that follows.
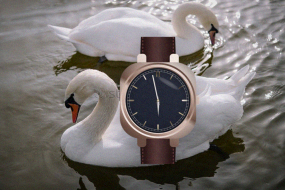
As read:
5.58
